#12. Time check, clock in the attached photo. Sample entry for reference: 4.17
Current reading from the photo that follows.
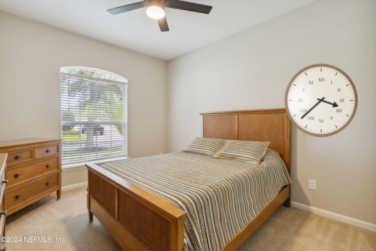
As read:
3.38
